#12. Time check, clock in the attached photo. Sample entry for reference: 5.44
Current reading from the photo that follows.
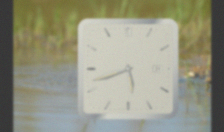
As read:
5.42
